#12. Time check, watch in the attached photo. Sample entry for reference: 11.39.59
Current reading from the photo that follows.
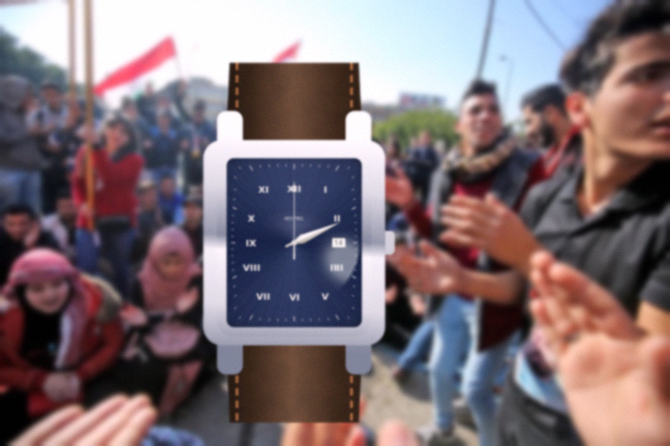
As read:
2.11.00
